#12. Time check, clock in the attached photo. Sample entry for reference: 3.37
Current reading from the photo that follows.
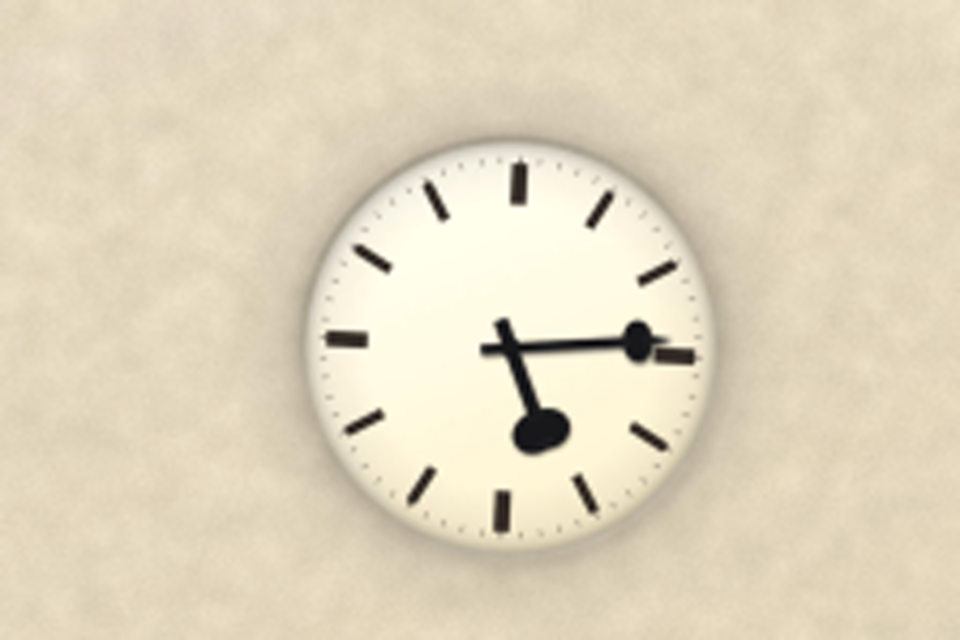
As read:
5.14
